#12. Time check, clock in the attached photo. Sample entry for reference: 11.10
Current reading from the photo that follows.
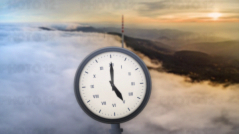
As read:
5.00
